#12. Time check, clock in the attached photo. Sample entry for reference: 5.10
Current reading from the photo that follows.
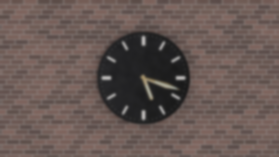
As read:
5.18
